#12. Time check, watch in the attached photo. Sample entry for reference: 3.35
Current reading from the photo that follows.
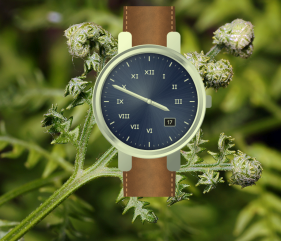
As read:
3.49
